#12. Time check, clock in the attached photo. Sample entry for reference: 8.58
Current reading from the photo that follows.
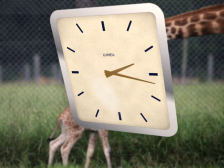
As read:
2.17
